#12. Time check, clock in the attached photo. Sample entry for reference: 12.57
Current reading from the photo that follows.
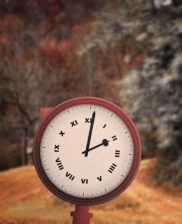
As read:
2.01
